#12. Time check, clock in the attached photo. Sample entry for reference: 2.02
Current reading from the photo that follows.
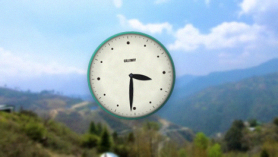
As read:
3.31
